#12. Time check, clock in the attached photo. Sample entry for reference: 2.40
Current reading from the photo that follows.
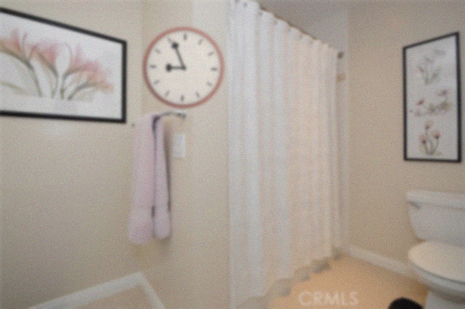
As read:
8.56
